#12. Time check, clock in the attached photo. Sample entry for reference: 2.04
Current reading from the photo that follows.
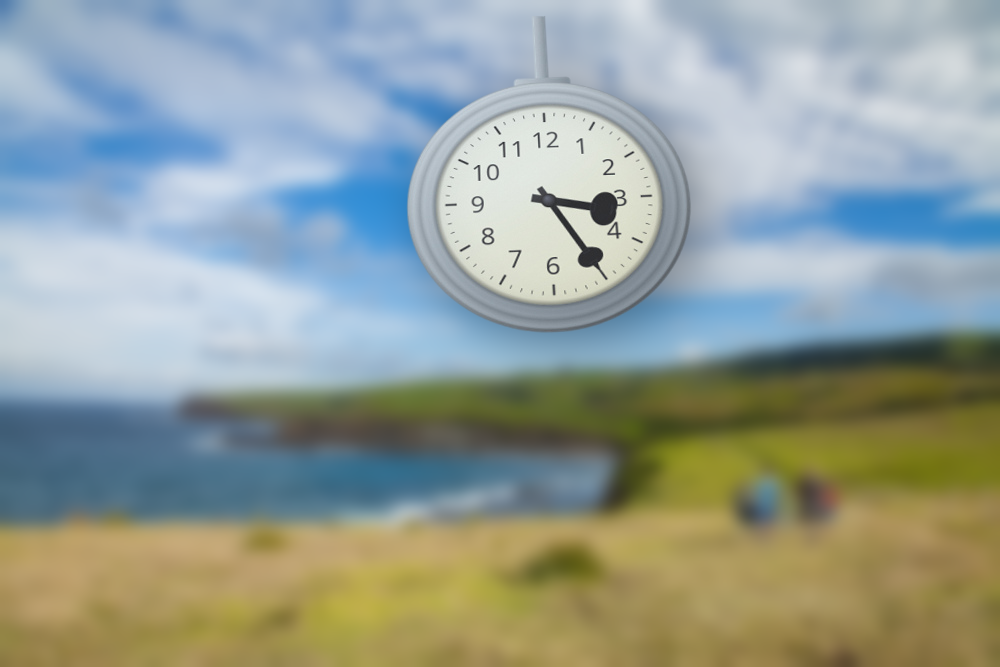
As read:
3.25
